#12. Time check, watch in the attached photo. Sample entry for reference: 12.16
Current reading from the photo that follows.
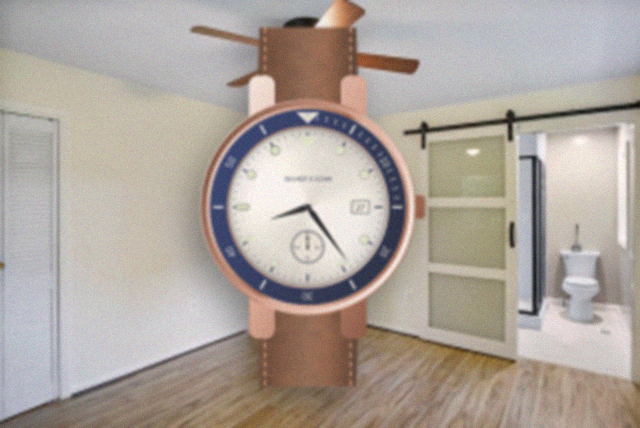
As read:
8.24
